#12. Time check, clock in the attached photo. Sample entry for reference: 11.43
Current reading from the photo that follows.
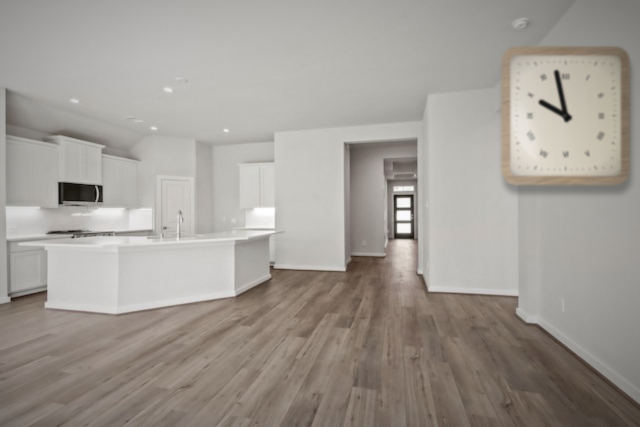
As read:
9.58
